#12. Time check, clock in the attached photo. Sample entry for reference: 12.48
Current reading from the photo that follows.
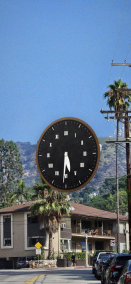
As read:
5.31
